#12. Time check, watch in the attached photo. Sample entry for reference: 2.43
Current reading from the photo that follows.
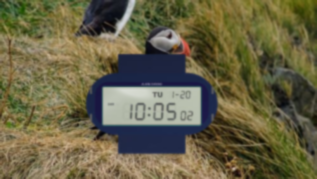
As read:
10.05
